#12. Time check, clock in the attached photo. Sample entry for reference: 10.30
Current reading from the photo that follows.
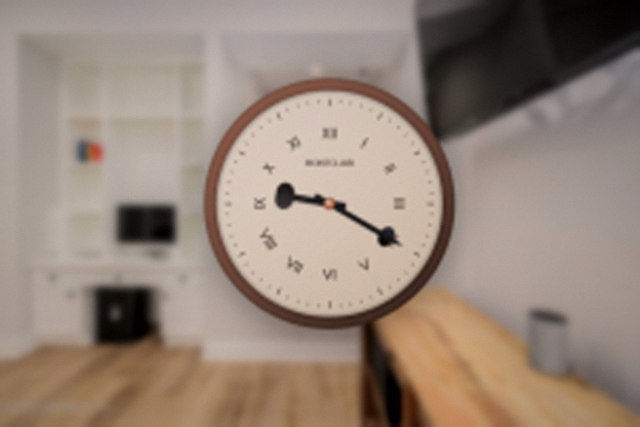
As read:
9.20
